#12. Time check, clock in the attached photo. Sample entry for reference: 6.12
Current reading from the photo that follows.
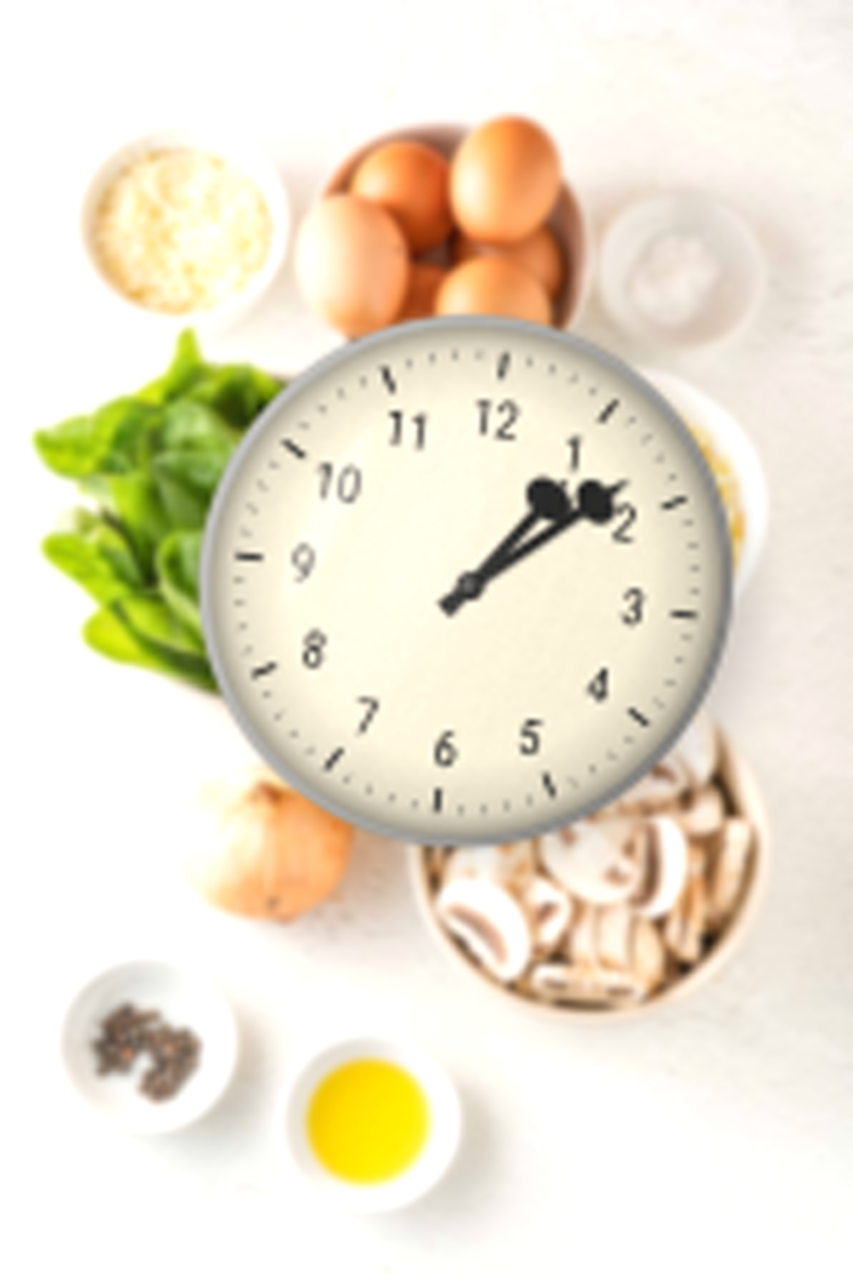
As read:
1.08
